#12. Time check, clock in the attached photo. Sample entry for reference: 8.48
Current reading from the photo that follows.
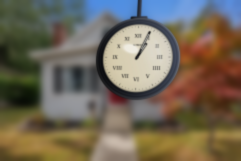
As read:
1.04
